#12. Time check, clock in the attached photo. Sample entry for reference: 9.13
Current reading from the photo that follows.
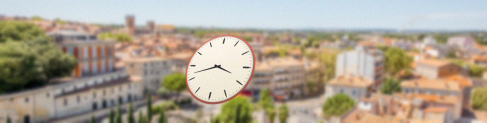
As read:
3.42
